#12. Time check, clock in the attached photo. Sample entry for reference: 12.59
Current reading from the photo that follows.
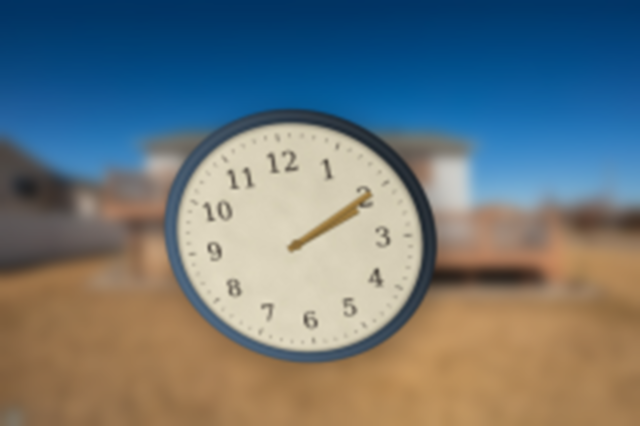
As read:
2.10
